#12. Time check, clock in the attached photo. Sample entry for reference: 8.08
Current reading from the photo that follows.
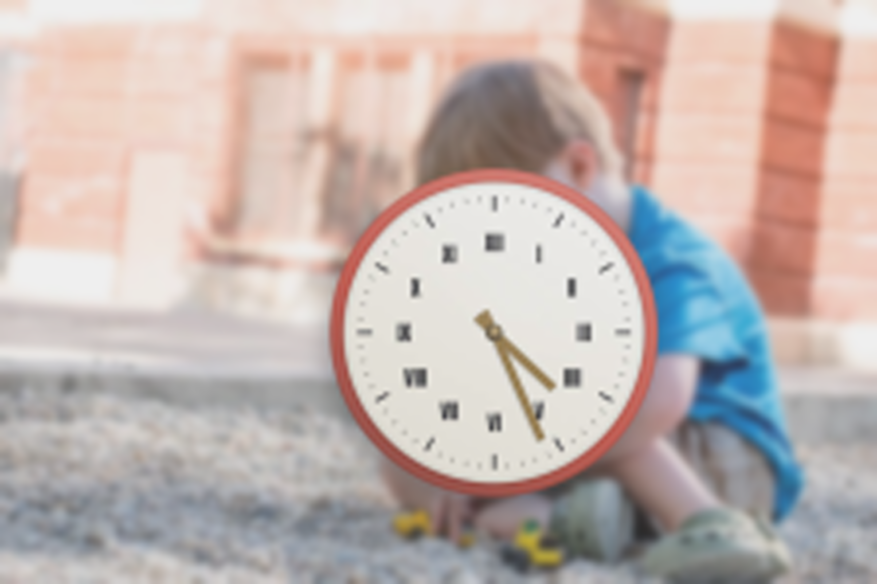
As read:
4.26
